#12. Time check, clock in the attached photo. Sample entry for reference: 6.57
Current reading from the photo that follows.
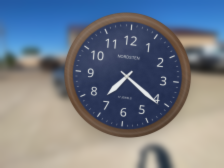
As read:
7.21
